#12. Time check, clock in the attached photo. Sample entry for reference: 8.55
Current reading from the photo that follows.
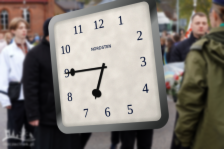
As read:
6.45
